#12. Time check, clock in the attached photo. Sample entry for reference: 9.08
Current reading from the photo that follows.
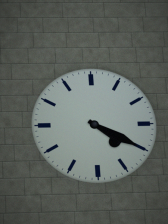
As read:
4.20
